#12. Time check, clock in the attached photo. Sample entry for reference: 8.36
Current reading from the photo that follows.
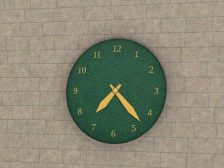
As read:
7.23
